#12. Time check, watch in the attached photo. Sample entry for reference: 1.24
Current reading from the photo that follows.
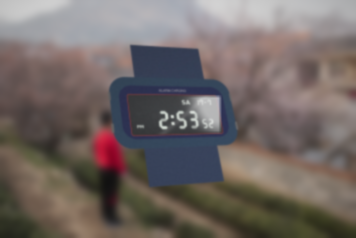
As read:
2.53
